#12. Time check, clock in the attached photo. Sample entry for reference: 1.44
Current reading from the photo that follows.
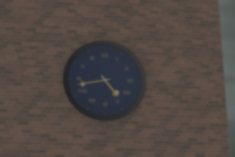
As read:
4.43
